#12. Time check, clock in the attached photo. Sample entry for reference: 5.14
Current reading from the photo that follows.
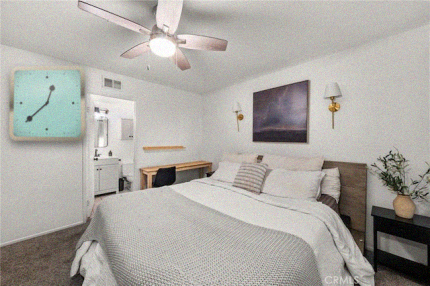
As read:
12.38
